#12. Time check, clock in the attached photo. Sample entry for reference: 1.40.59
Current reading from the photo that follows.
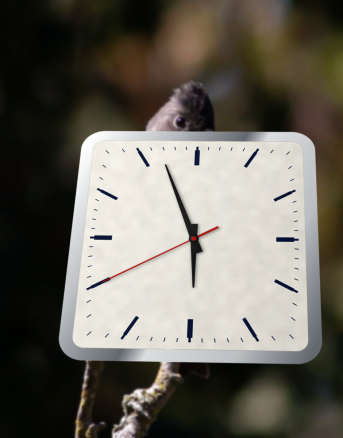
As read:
5.56.40
